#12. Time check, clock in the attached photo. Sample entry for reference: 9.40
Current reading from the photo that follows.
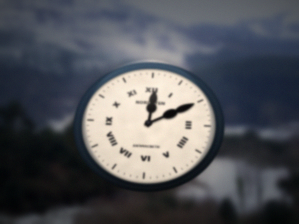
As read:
12.10
